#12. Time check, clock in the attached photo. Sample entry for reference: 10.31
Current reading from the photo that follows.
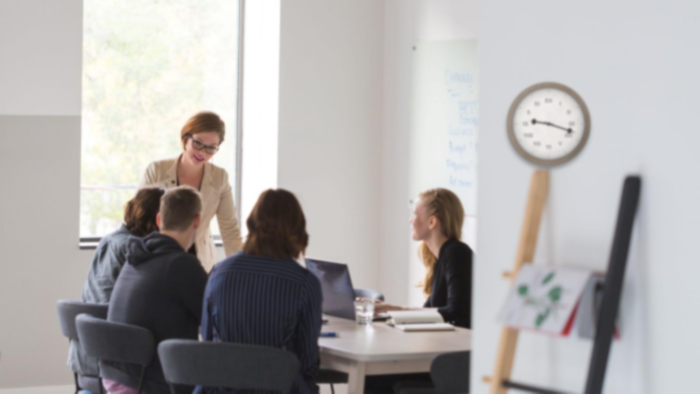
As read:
9.18
